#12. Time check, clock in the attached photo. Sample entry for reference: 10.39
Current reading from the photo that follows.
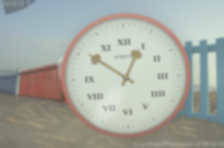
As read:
12.51
